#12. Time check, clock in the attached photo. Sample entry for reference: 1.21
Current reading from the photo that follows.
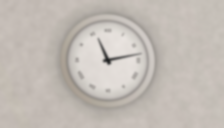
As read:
11.13
